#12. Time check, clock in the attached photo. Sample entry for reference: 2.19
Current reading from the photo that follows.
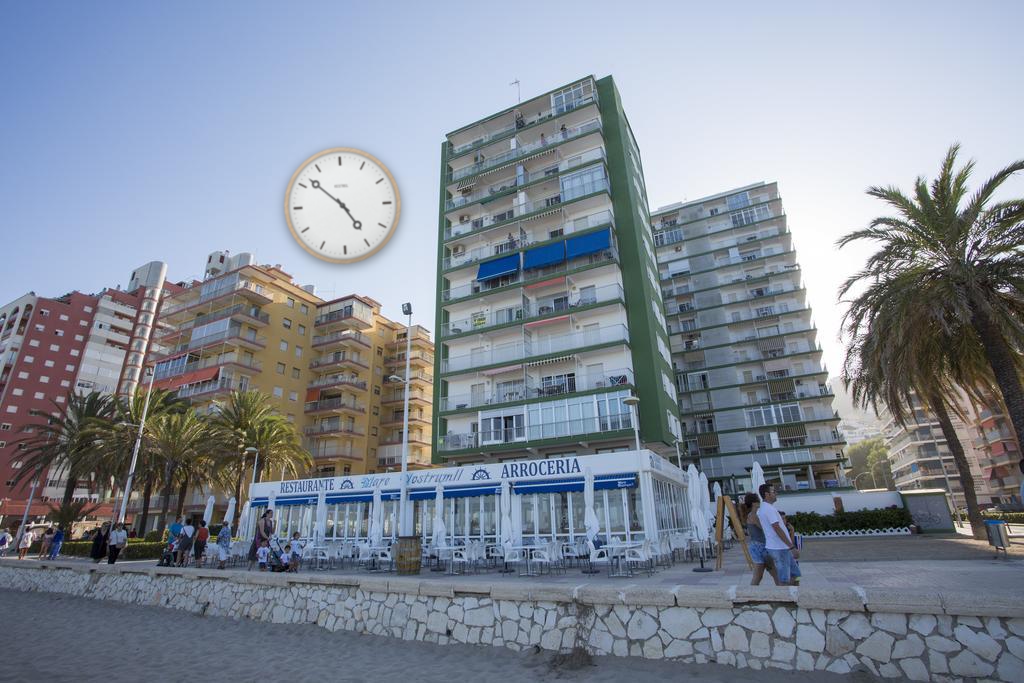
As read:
4.52
